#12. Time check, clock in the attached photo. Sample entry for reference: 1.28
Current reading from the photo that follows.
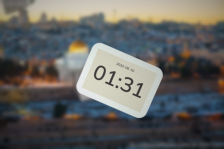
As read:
1.31
